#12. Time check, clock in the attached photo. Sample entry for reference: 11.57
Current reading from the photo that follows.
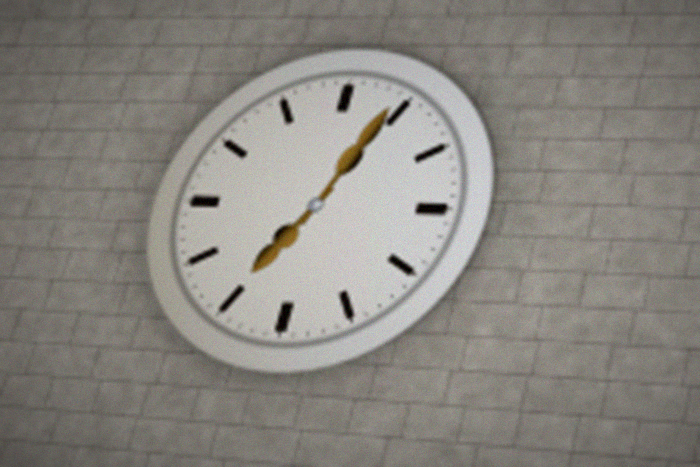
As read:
7.04
